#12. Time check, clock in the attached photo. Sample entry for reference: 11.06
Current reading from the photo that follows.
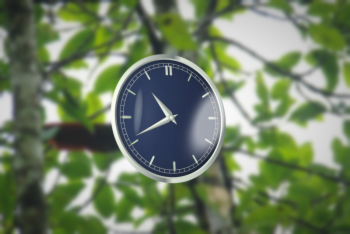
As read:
10.41
